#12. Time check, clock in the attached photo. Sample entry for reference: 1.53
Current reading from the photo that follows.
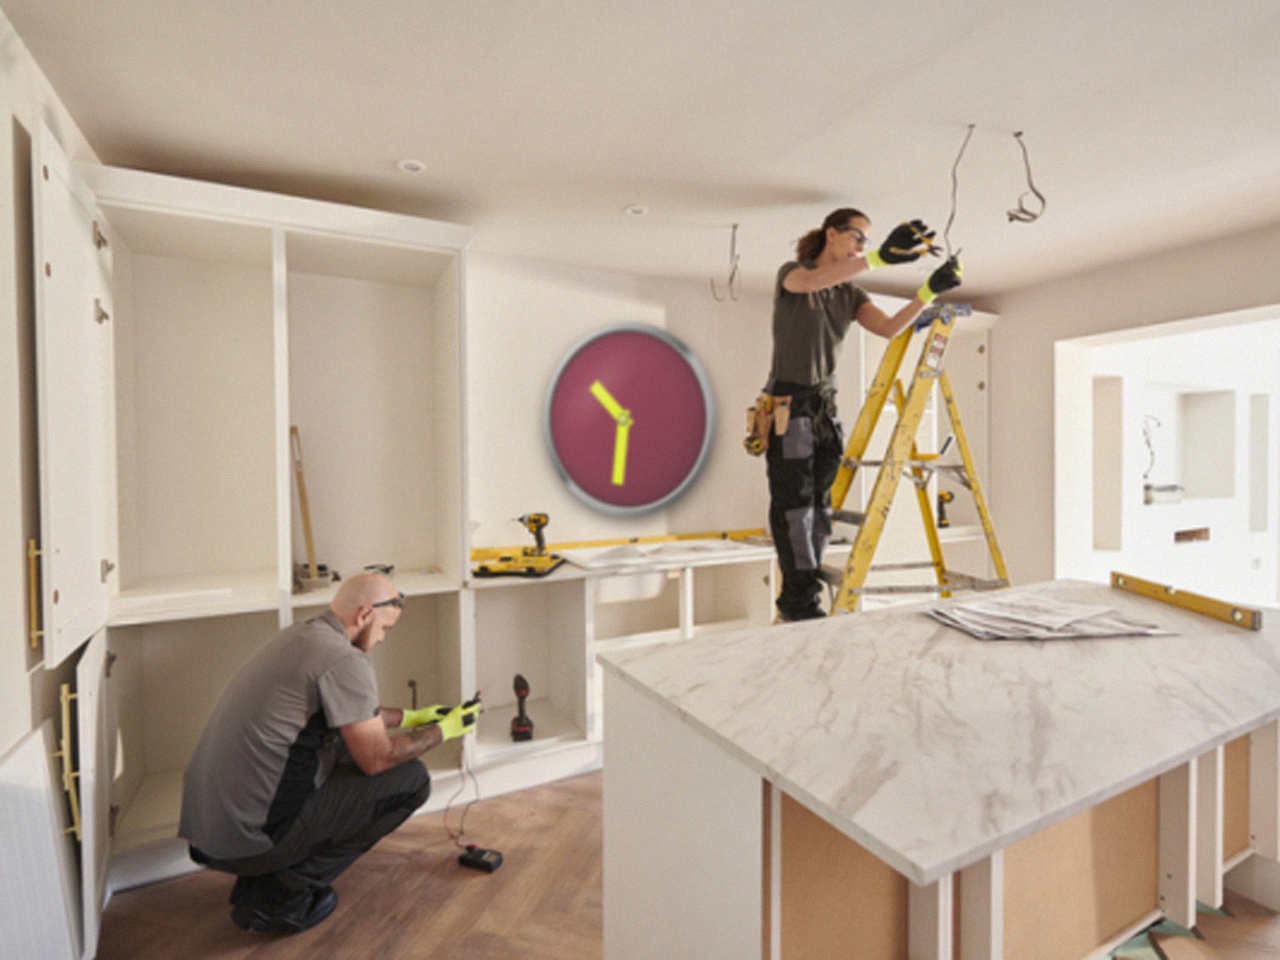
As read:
10.31
